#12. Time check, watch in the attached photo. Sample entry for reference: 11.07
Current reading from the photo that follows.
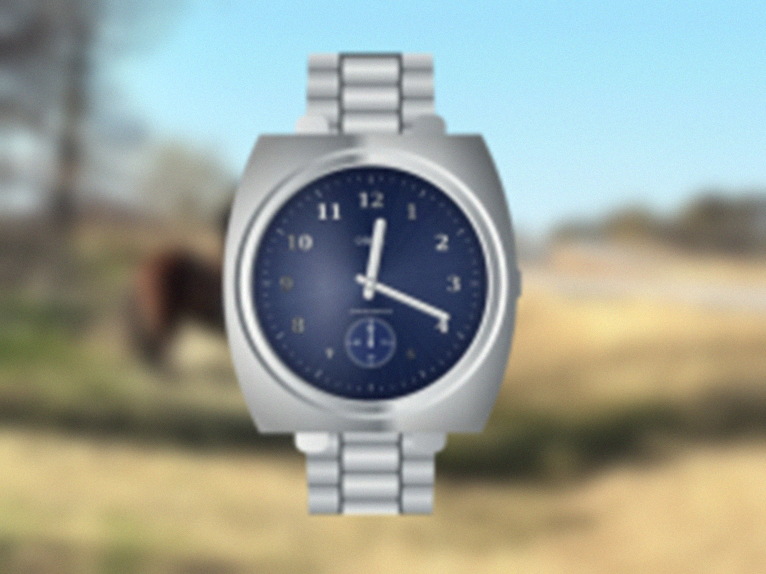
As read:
12.19
